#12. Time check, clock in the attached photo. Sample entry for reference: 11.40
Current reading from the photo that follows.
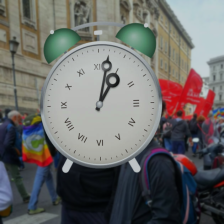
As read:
1.02
